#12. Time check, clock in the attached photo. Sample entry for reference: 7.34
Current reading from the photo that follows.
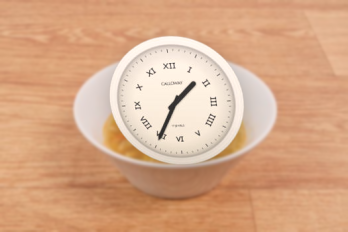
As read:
1.35
